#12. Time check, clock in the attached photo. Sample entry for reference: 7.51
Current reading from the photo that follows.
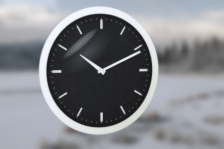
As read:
10.11
